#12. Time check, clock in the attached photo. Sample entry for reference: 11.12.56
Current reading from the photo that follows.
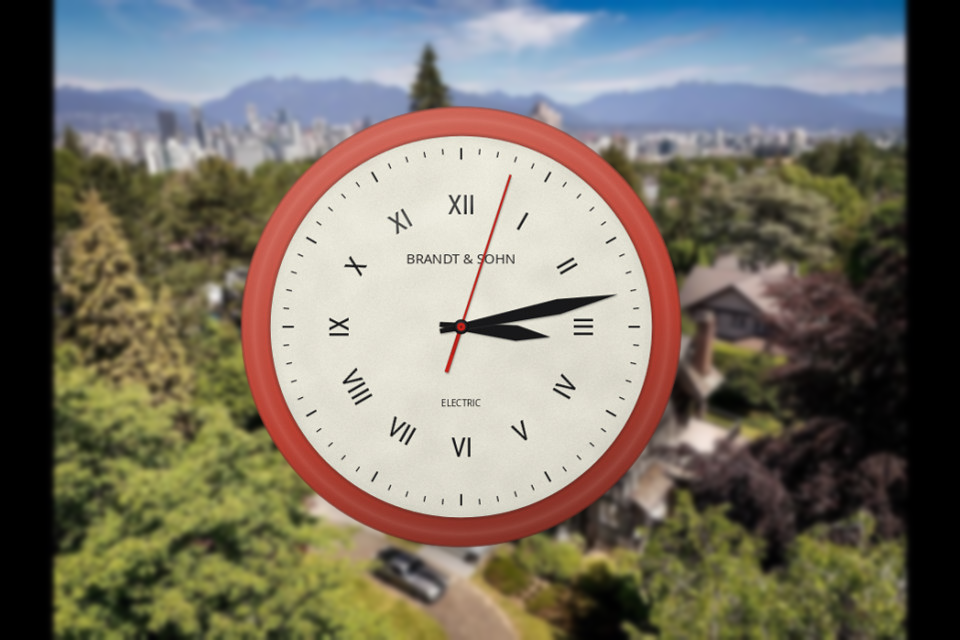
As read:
3.13.03
